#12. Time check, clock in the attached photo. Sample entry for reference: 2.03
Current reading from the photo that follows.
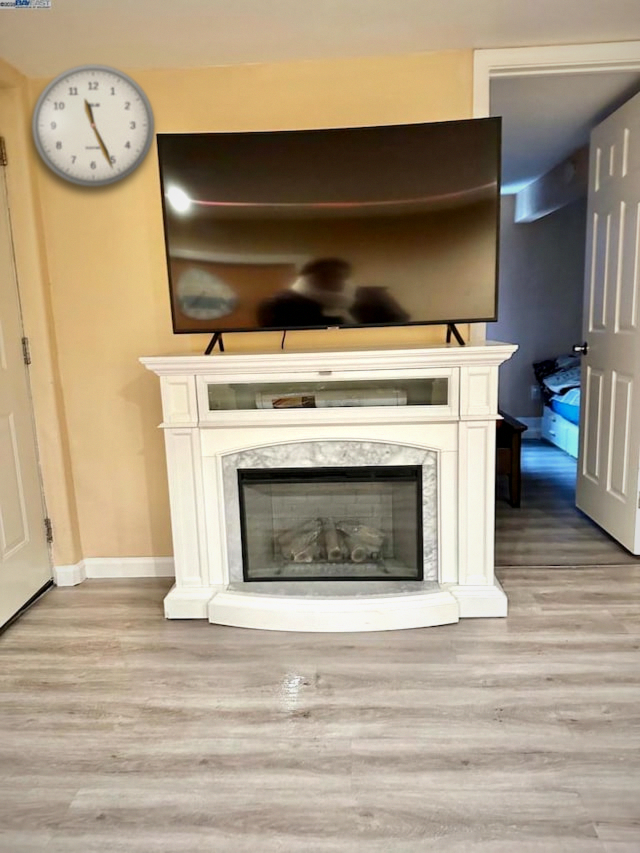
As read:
11.26
